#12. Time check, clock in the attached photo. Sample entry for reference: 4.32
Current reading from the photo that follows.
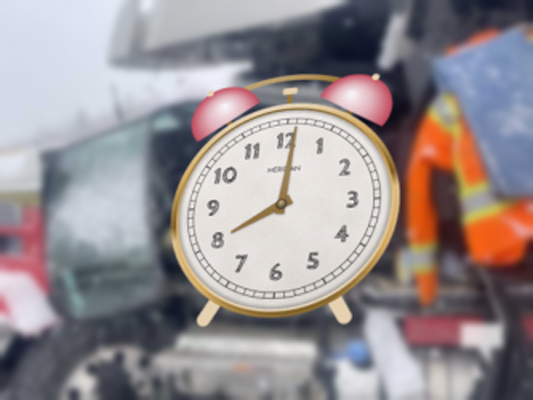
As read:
8.01
